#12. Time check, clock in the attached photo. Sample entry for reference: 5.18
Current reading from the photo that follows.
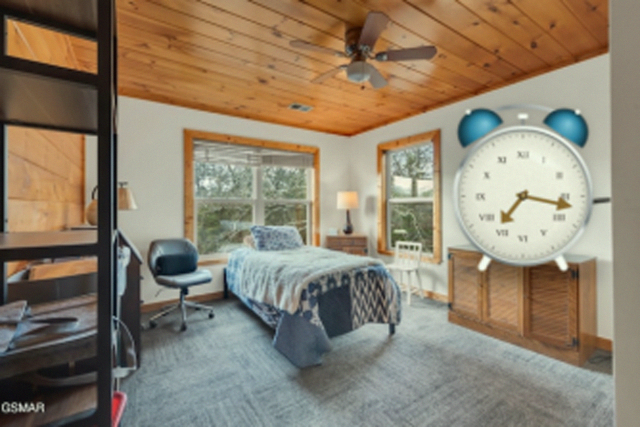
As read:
7.17
